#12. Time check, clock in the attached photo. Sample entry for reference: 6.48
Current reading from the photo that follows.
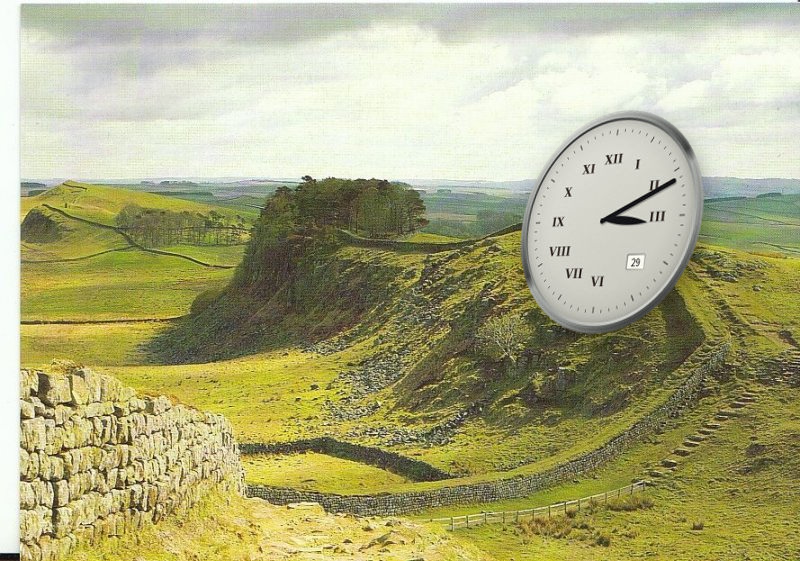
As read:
3.11
